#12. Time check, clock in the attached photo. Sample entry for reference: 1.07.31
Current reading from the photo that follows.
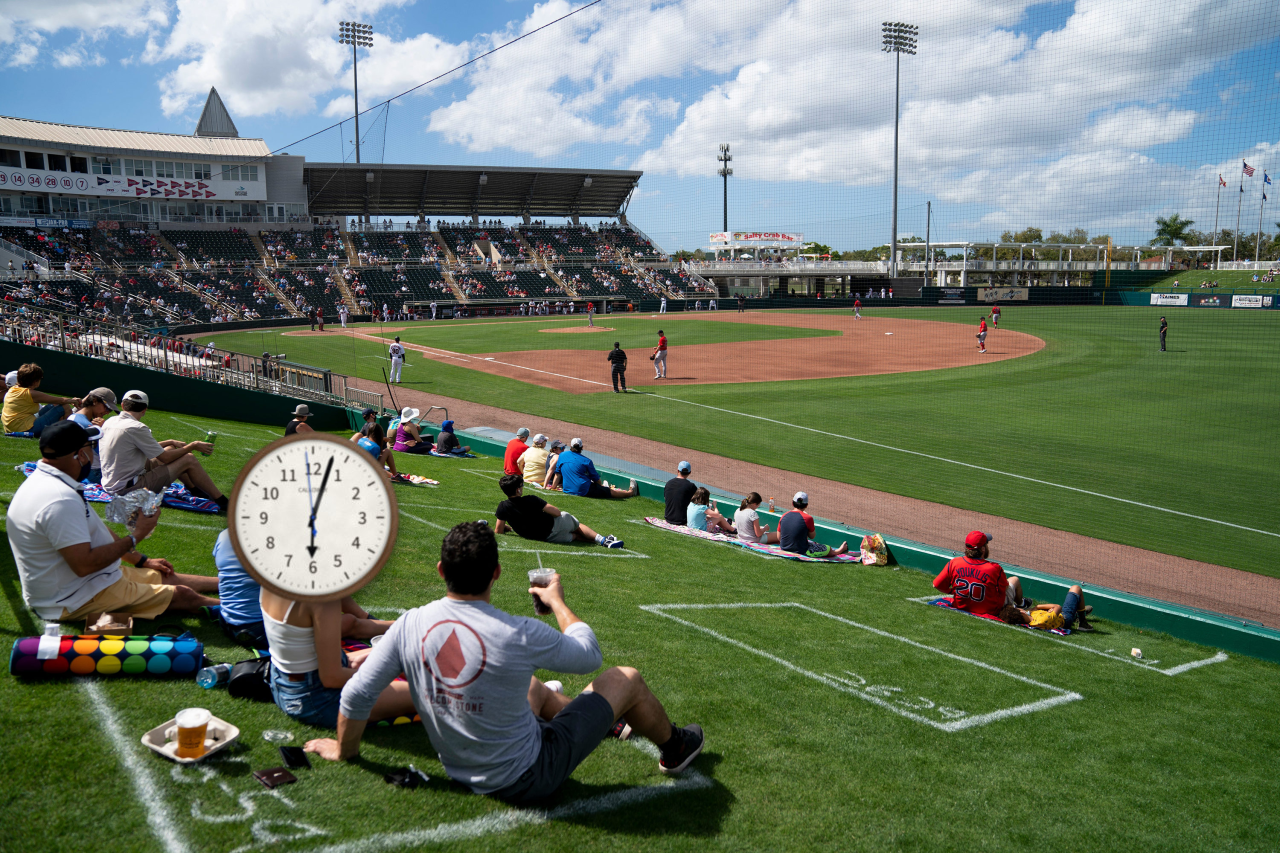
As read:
6.02.59
